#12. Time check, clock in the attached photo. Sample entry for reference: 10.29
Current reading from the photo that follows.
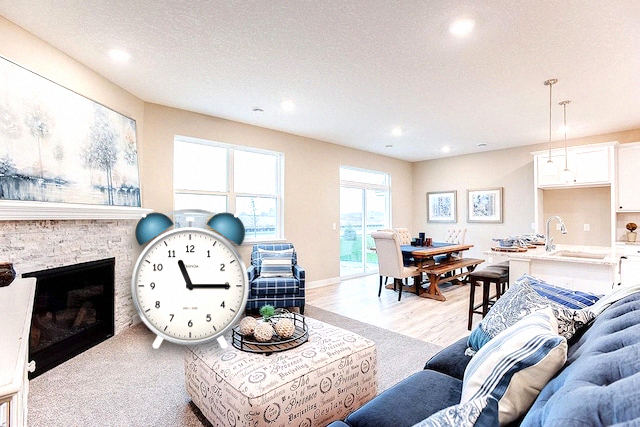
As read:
11.15
